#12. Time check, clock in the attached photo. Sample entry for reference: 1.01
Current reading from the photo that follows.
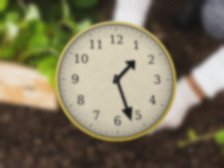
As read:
1.27
